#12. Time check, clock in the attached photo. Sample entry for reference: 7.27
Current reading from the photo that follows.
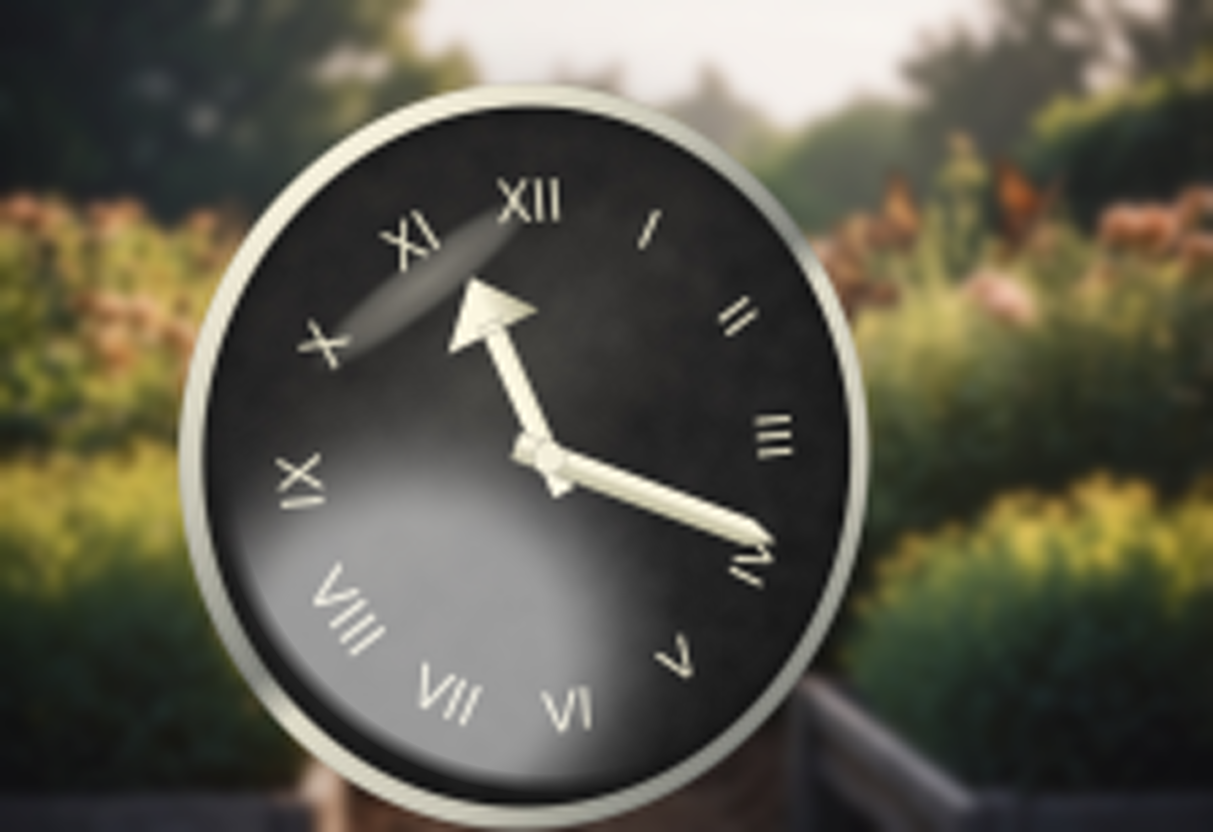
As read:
11.19
